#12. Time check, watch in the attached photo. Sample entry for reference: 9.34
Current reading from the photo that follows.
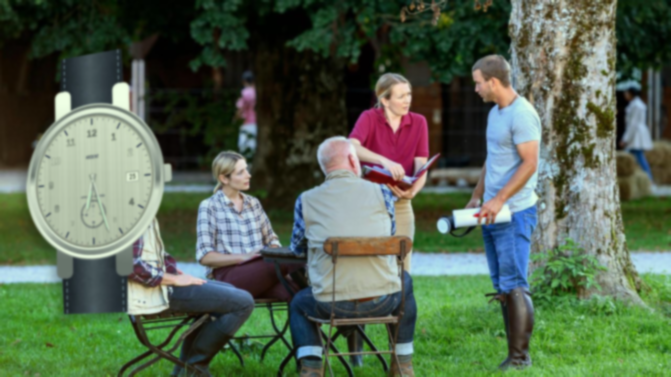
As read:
6.27
